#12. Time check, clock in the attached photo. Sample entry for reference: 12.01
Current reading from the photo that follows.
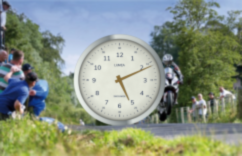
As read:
5.11
